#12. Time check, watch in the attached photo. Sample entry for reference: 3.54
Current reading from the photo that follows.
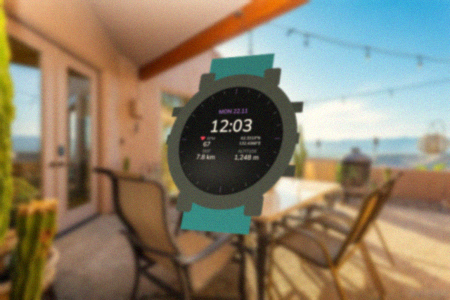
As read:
12.03
